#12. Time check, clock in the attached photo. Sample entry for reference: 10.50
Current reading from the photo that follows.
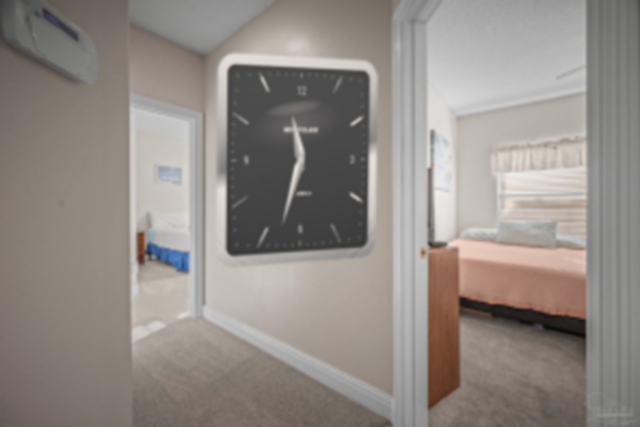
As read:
11.33
